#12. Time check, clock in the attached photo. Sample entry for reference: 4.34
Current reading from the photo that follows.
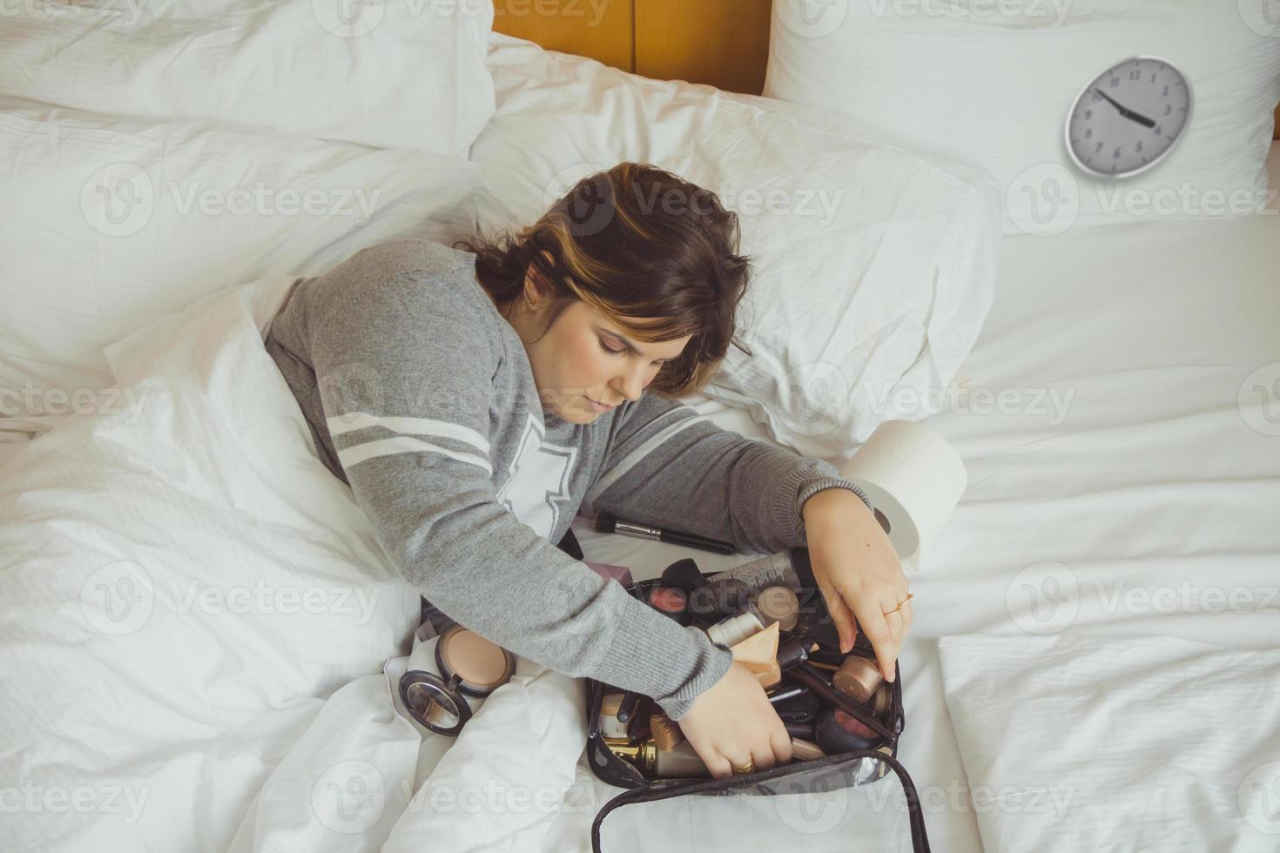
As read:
3.51
